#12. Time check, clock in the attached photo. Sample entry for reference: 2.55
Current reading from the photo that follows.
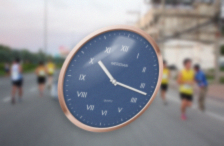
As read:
10.17
